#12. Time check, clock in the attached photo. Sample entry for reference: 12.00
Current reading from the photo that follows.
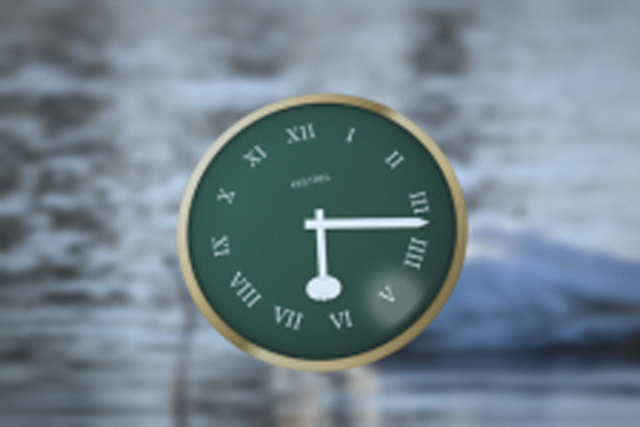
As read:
6.17
